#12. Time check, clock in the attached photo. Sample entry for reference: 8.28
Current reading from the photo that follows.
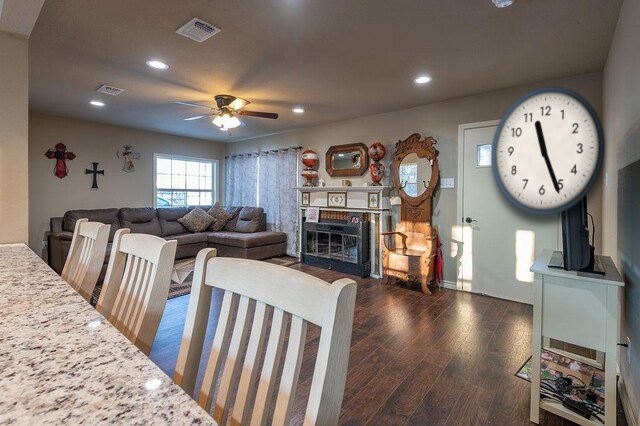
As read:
11.26
